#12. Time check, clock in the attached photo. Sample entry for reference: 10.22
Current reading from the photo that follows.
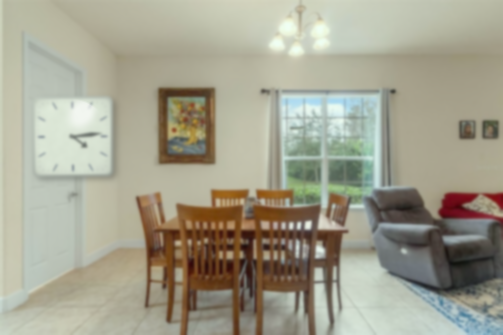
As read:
4.14
